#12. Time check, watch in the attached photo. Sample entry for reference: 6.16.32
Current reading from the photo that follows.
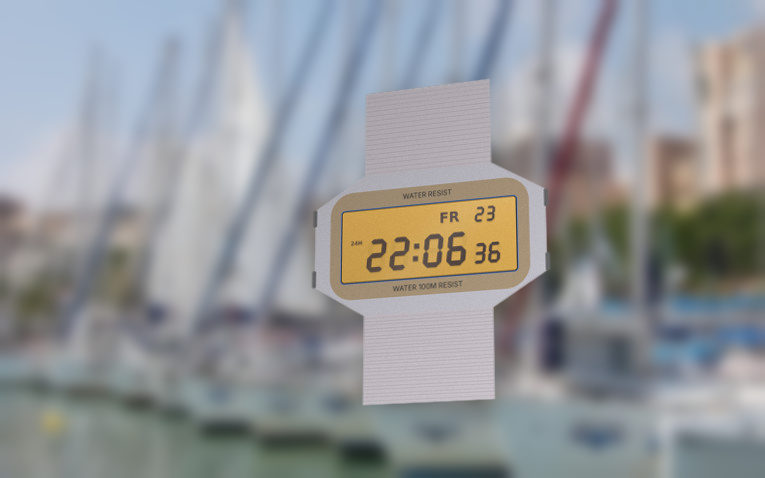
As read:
22.06.36
